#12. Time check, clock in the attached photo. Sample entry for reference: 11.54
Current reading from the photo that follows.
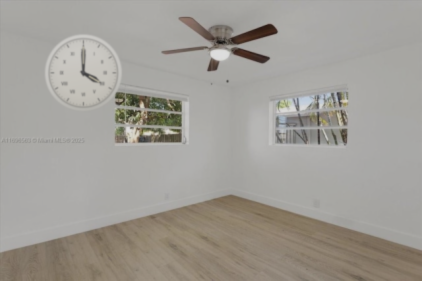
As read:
4.00
